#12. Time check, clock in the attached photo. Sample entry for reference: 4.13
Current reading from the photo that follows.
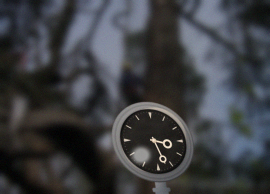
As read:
3.27
